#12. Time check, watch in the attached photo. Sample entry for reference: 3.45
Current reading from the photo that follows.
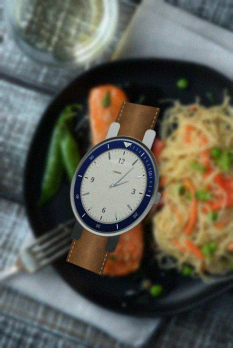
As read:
2.06
